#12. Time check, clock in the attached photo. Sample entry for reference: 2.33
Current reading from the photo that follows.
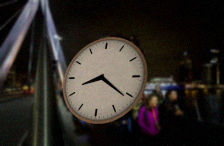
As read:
8.21
